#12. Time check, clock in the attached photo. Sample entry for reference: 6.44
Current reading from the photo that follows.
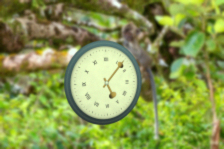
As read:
5.07
